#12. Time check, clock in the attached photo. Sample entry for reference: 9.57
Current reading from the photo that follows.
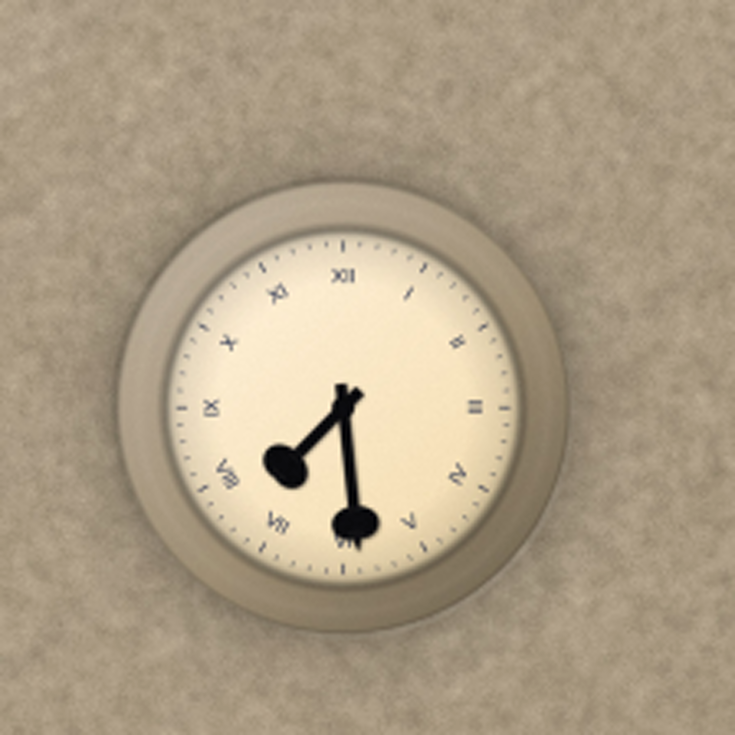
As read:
7.29
